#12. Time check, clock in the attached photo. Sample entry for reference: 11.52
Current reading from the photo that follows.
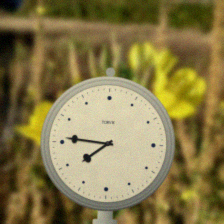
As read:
7.46
